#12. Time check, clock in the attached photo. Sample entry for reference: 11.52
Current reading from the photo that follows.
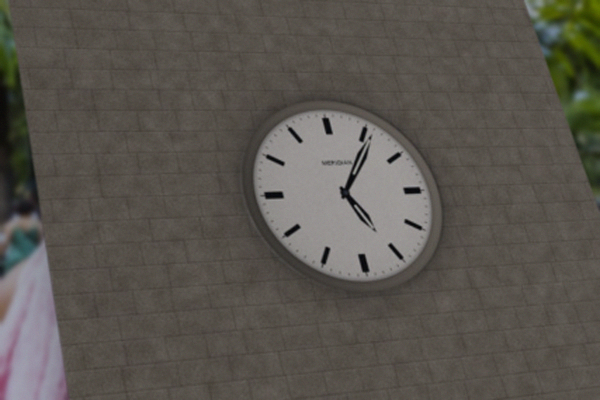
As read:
5.06
